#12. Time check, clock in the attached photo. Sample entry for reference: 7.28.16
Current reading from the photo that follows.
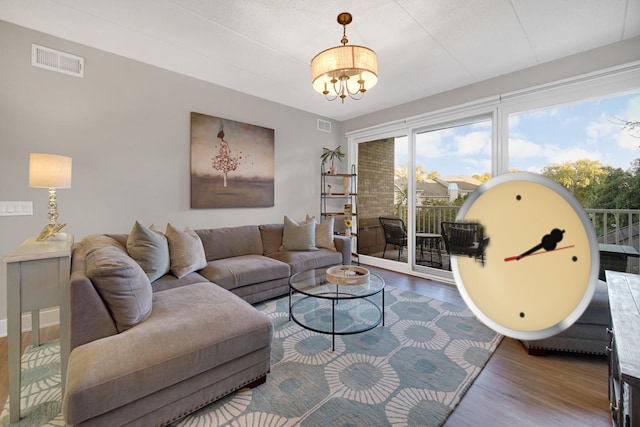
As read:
2.10.13
